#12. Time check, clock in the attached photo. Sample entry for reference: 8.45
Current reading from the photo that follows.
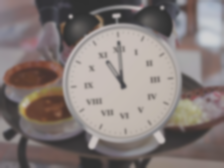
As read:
11.00
